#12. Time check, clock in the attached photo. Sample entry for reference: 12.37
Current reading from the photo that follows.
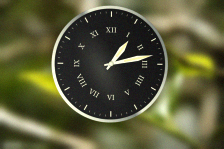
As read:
1.13
